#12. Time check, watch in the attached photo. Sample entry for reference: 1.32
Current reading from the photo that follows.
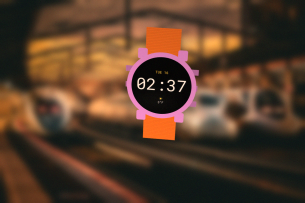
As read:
2.37
